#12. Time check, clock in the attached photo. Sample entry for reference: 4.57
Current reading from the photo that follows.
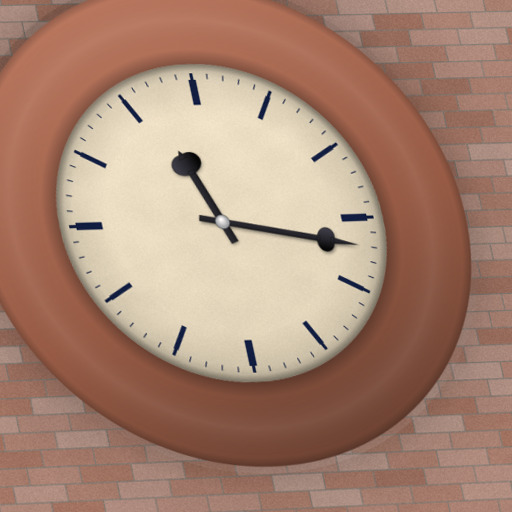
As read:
11.17
